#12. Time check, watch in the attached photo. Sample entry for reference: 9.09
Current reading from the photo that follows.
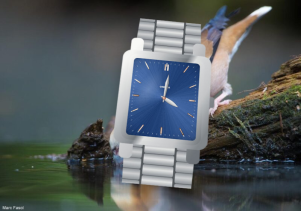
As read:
4.01
